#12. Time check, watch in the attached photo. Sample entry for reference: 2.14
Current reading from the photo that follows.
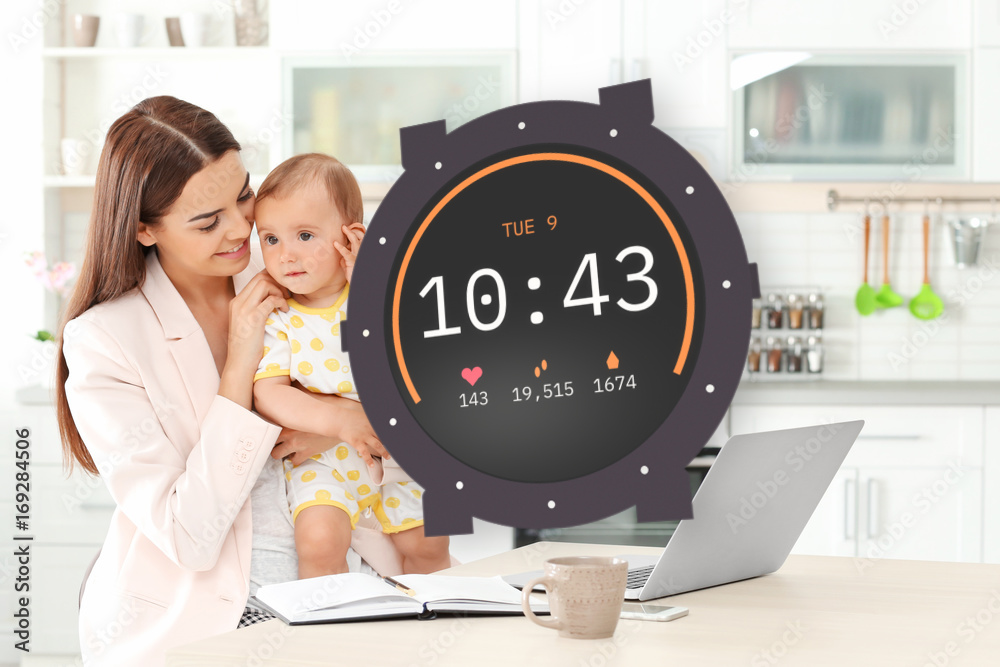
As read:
10.43
